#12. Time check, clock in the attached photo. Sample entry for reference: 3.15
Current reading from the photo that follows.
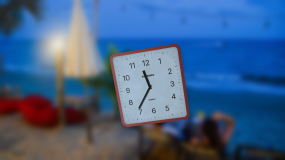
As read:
11.36
